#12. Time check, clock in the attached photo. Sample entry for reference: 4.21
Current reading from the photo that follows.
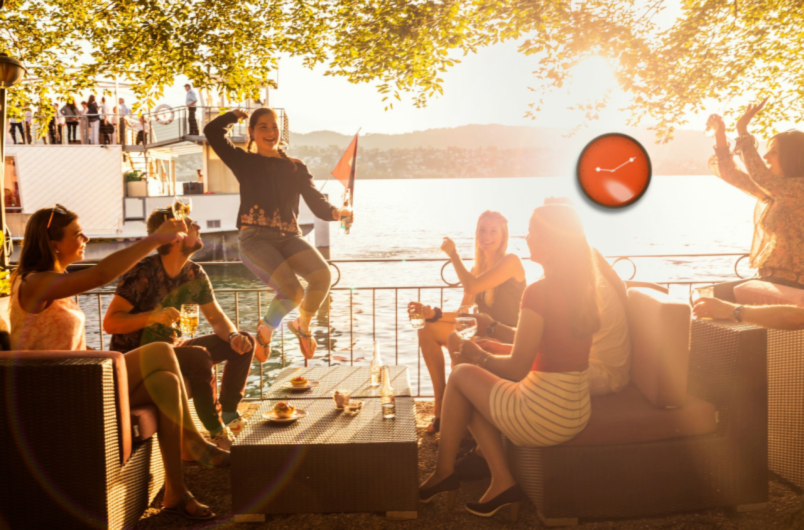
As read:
9.10
